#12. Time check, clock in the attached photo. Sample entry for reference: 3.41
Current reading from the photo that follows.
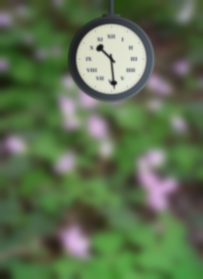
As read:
10.29
